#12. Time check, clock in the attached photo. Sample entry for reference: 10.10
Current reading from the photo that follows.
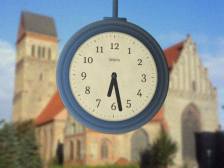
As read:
6.28
